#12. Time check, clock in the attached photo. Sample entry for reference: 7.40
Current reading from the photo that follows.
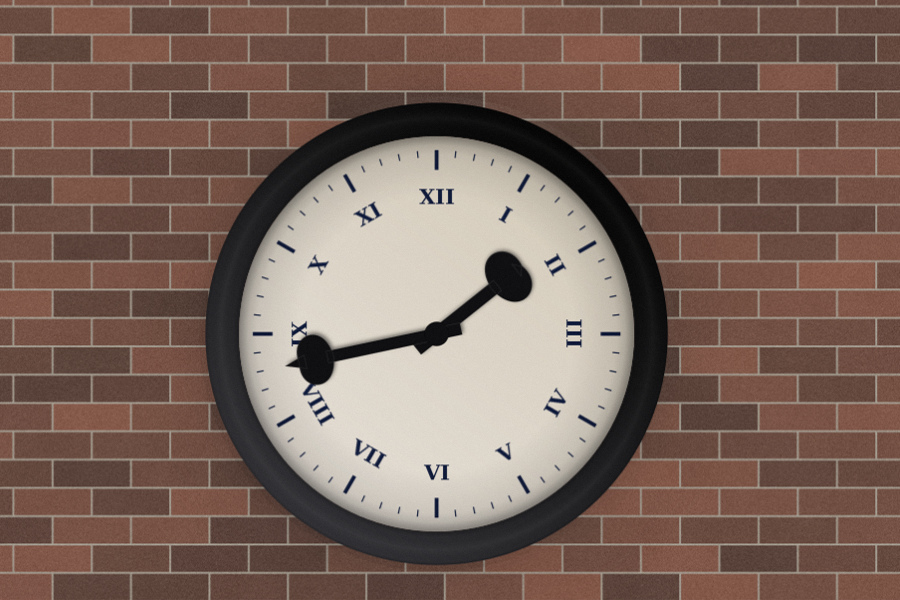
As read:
1.43
